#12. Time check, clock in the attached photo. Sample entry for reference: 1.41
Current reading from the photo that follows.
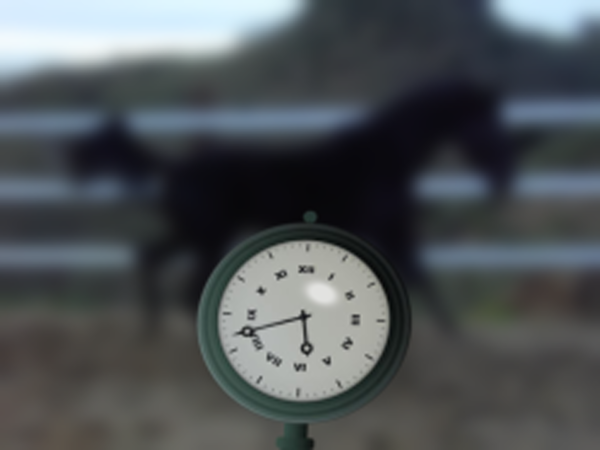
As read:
5.42
